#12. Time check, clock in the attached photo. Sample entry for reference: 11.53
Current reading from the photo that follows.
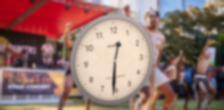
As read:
12.31
